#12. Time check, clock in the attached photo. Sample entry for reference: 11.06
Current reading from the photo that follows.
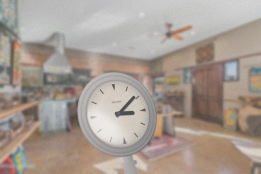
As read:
3.09
